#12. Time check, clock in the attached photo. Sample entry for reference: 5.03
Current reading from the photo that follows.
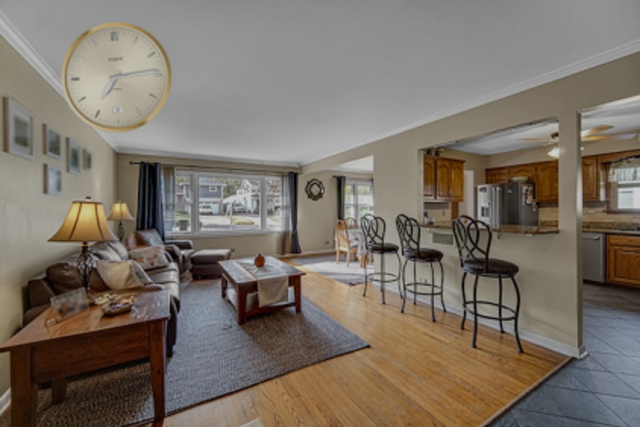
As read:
7.14
